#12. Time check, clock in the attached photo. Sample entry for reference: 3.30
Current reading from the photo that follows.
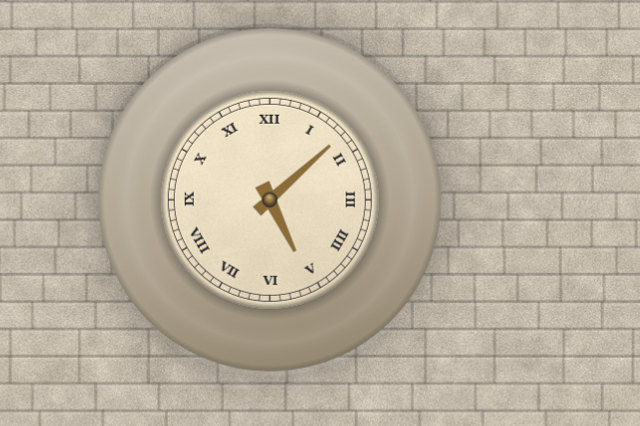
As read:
5.08
